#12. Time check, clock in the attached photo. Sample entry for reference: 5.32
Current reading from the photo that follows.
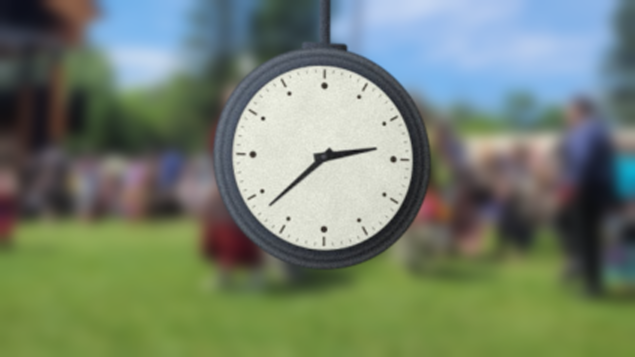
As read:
2.38
